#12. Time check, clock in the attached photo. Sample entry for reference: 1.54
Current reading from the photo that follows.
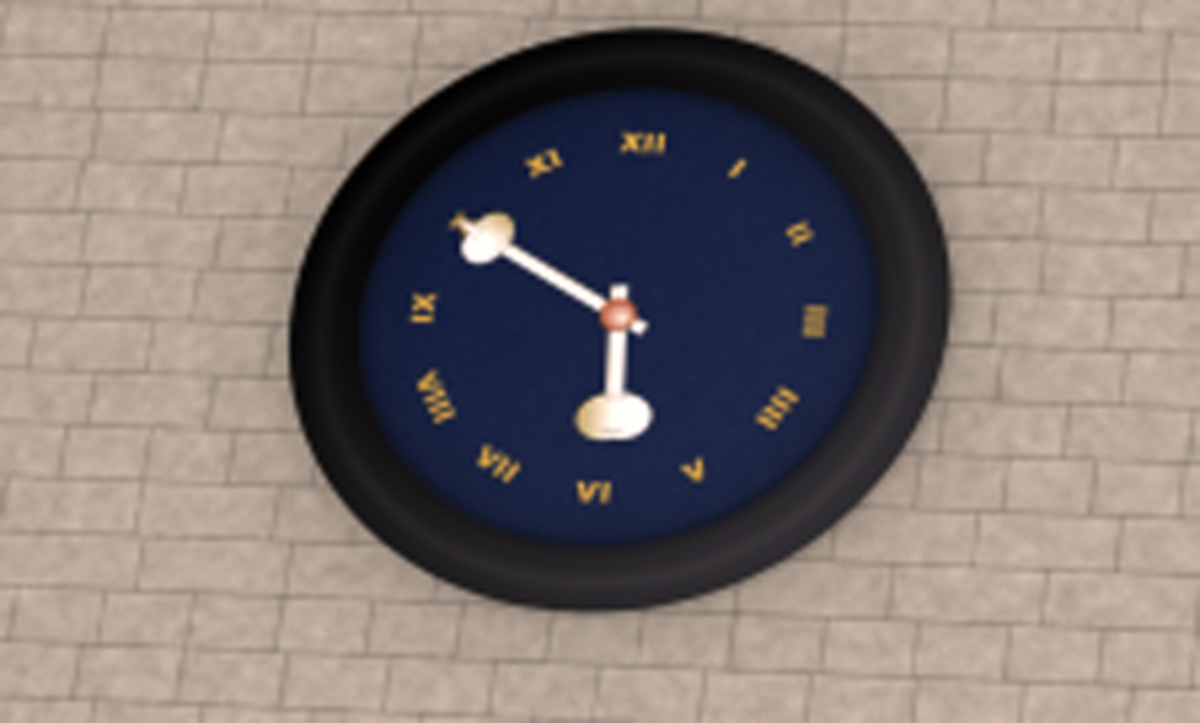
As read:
5.50
